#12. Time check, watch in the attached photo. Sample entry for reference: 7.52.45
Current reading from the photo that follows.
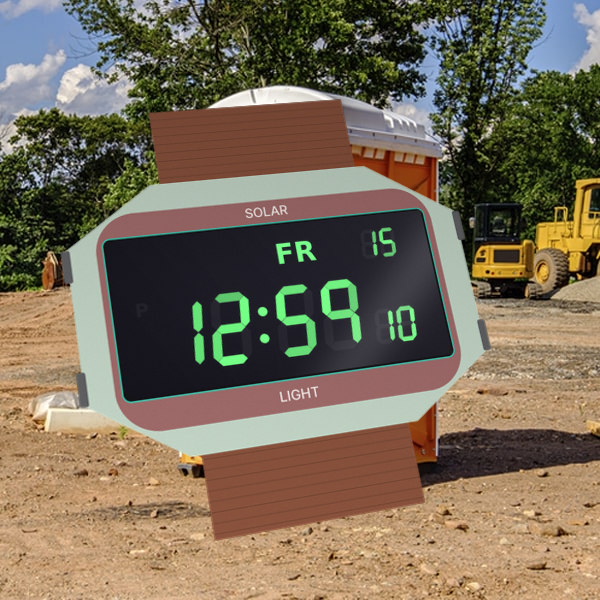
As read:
12.59.10
